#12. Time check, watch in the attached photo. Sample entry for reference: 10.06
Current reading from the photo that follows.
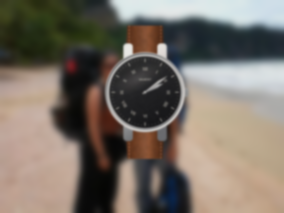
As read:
2.09
